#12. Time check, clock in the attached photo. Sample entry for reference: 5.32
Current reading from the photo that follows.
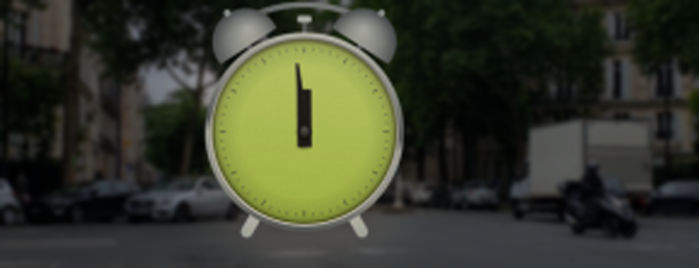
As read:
11.59
